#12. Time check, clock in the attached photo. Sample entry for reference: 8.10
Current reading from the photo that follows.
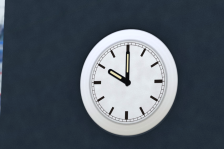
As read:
10.00
